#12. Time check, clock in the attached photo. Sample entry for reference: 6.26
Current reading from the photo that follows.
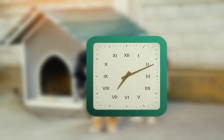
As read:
7.11
